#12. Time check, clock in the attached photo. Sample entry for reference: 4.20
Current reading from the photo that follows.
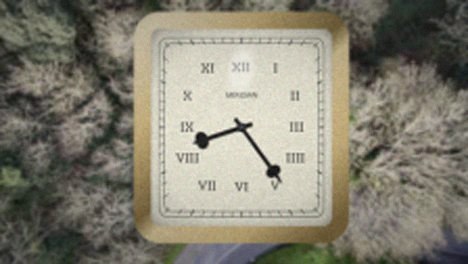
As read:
8.24
